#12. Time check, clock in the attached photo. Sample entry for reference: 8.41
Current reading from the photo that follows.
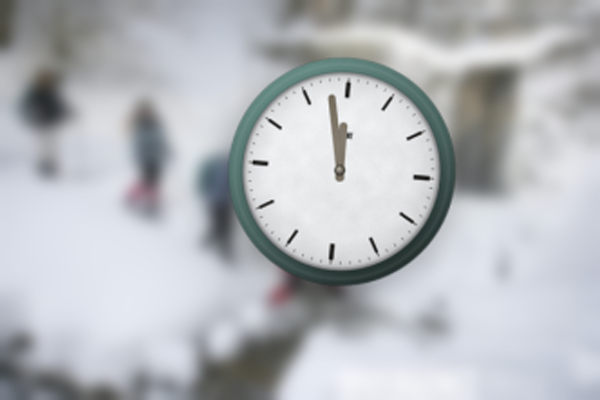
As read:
11.58
